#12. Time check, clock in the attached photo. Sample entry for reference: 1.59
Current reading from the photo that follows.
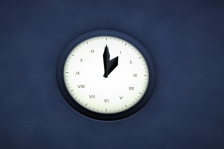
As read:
1.00
